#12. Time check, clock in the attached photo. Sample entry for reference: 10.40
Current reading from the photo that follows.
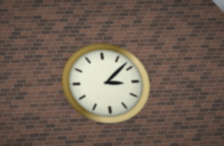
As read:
3.08
